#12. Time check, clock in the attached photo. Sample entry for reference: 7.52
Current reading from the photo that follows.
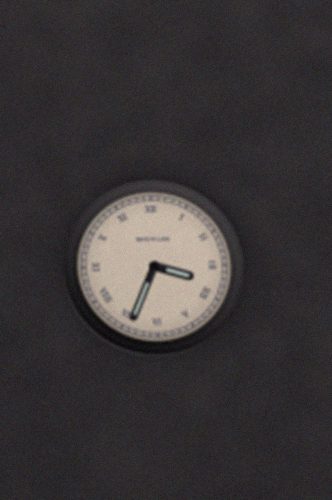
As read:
3.34
